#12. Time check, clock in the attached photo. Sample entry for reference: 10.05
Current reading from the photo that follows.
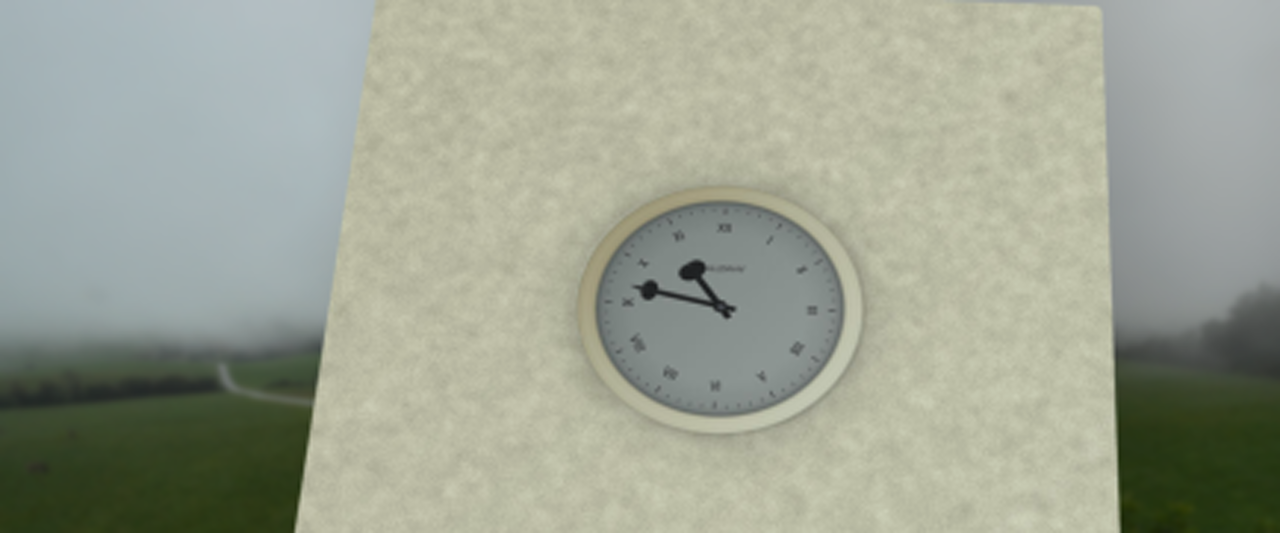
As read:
10.47
